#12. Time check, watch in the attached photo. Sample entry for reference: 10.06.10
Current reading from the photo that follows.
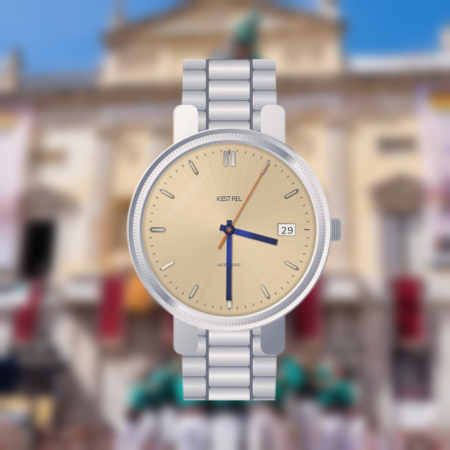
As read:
3.30.05
